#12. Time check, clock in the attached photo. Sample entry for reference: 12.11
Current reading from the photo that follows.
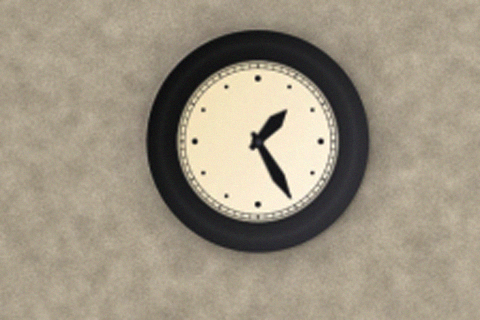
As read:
1.25
